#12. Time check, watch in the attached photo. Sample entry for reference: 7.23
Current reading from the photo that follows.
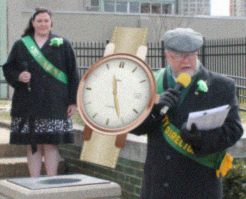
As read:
11.26
